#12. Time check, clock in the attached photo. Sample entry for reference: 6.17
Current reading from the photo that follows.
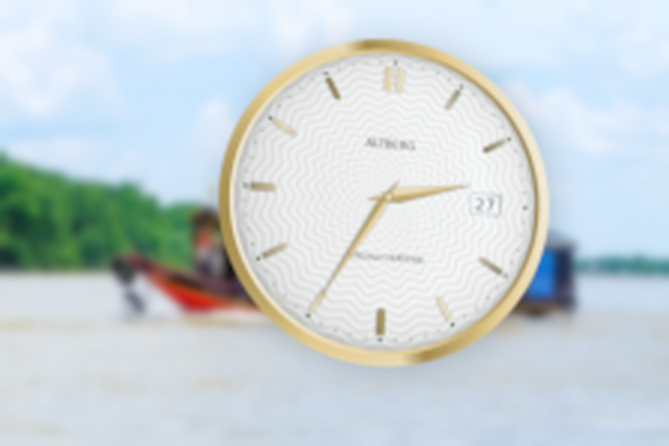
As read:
2.35
